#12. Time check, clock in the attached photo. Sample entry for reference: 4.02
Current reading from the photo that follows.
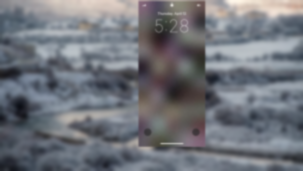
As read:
5.28
